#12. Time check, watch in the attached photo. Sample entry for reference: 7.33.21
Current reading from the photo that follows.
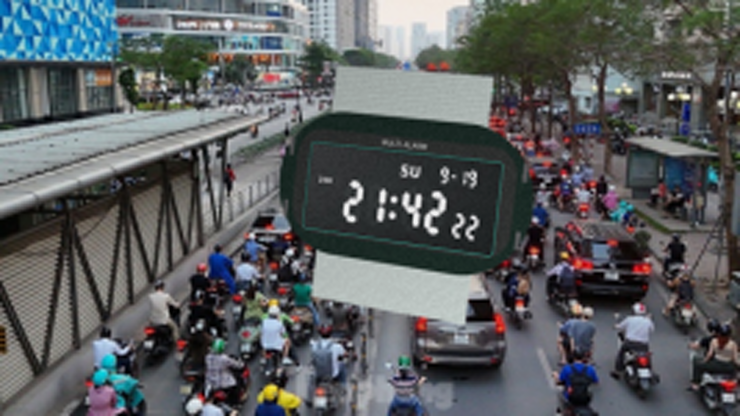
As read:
21.42.22
